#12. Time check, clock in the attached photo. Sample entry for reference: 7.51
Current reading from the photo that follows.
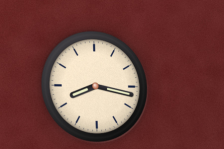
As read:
8.17
